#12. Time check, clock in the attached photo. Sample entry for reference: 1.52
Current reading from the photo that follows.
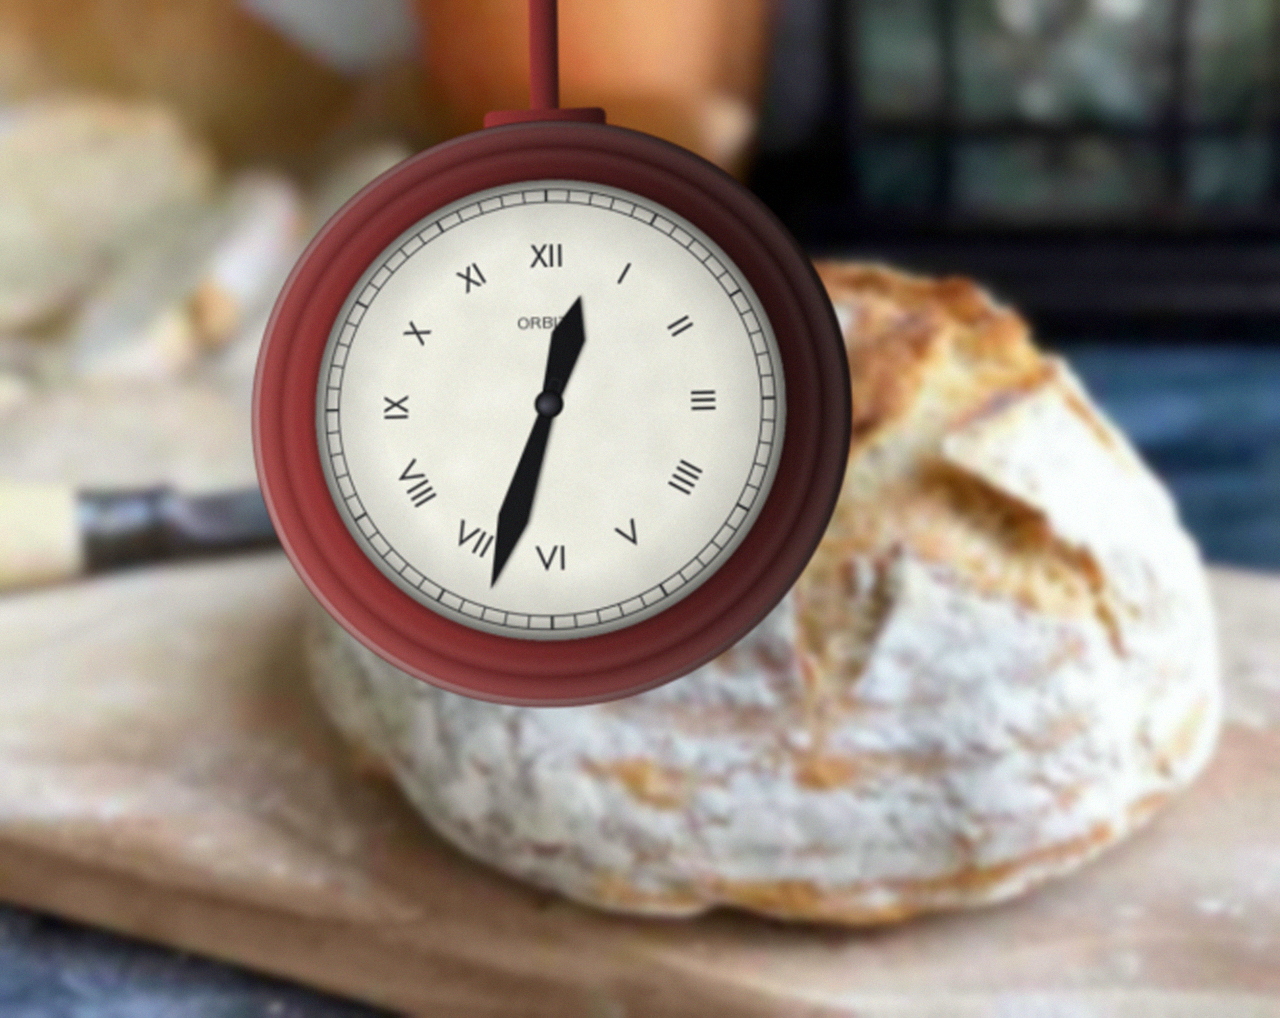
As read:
12.33
